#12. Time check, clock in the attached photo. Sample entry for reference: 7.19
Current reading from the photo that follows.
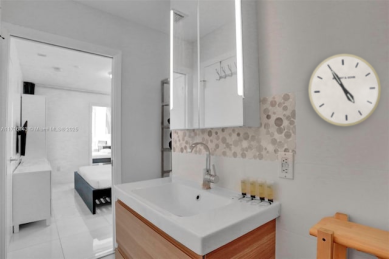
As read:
4.55
